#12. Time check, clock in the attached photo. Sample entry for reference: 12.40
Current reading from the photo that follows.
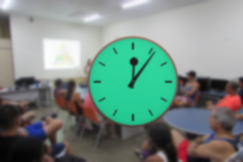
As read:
12.06
